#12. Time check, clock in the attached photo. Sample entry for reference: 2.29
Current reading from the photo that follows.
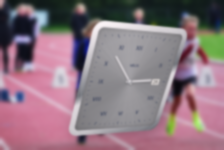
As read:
2.53
